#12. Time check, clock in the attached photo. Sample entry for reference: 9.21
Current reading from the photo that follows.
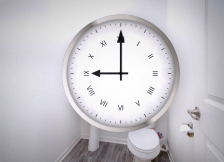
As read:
9.00
